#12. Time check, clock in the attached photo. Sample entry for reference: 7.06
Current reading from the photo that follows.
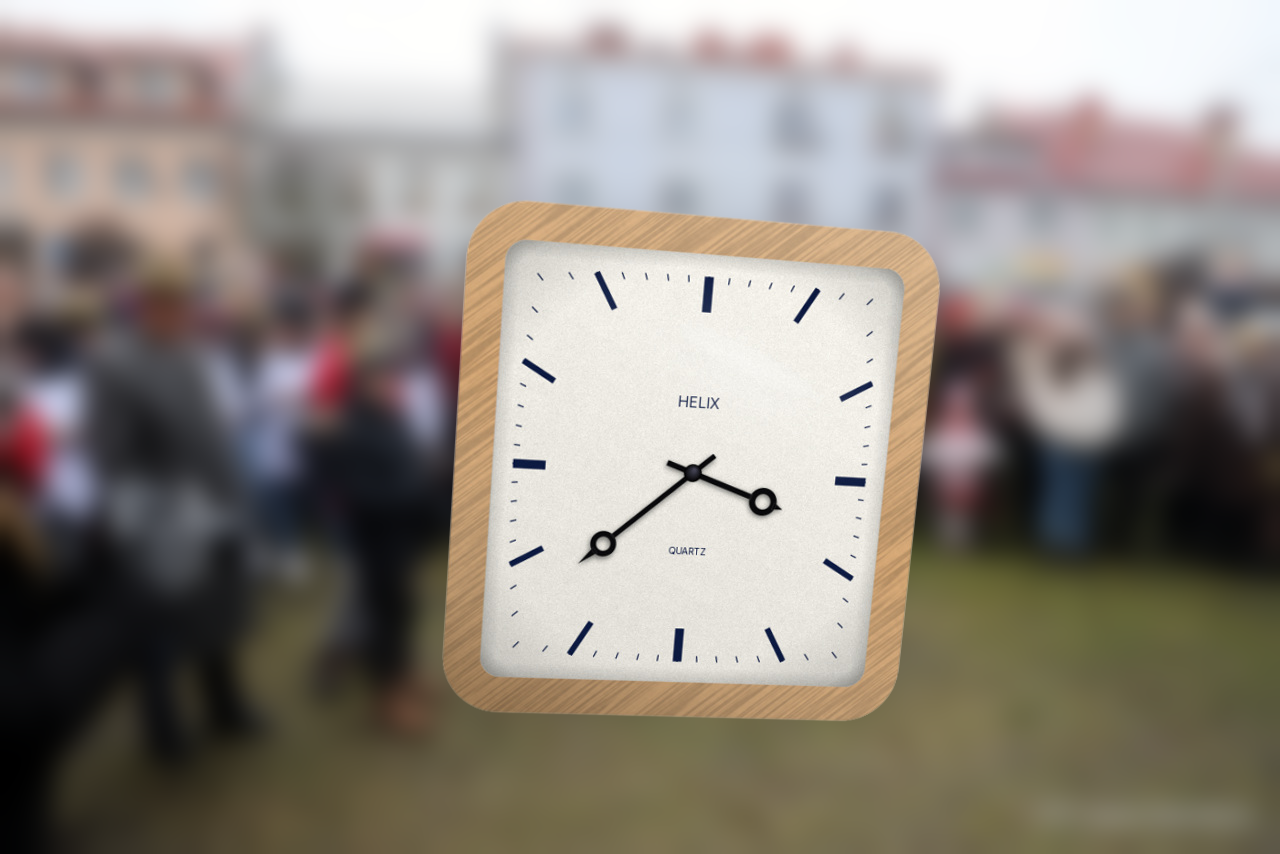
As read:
3.38
